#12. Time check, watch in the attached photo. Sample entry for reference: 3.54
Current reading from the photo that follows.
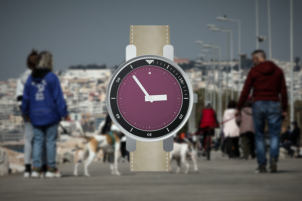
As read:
2.54
